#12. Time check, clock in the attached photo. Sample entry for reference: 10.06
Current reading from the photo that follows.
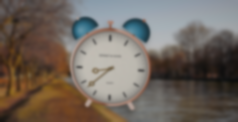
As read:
8.38
